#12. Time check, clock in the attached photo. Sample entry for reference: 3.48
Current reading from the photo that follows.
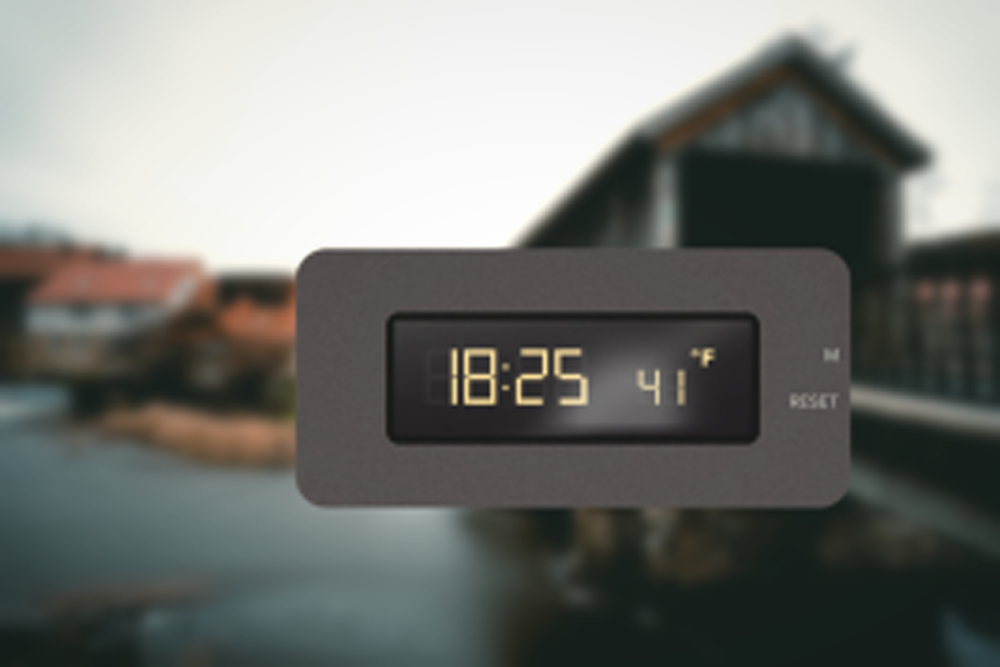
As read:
18.25
